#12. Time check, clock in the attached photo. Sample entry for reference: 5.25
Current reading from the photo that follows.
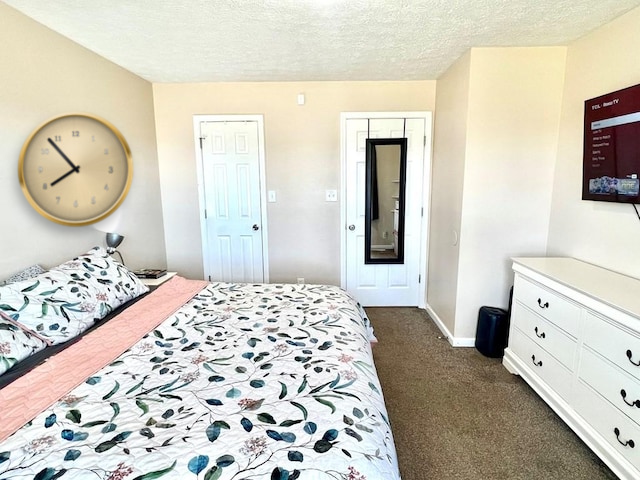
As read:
7.53
